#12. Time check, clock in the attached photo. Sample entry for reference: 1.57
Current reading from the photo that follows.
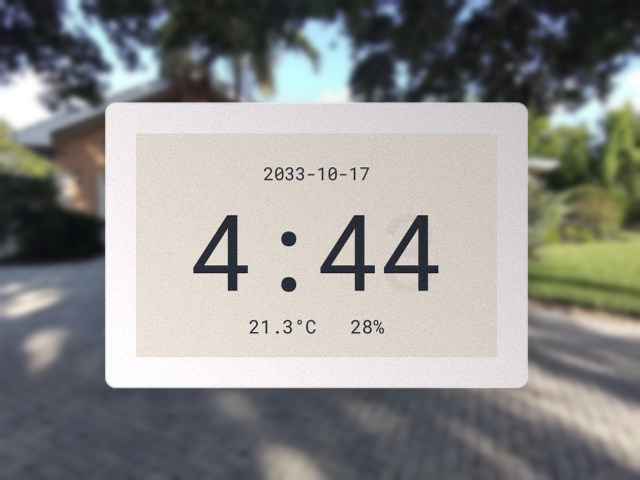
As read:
4.44
